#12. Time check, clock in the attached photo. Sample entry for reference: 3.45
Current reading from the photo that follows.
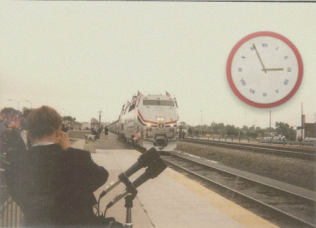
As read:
2.56
